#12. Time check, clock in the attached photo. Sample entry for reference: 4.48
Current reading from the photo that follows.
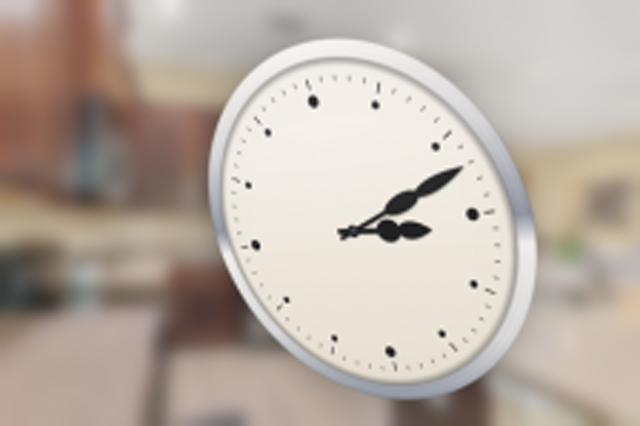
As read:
3.12
